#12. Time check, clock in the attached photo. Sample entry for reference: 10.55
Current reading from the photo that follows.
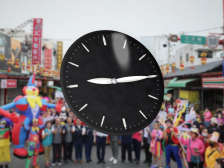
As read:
9.15
